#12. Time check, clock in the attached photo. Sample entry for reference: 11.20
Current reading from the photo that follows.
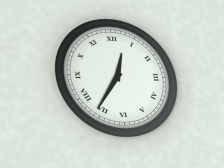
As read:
12.36
